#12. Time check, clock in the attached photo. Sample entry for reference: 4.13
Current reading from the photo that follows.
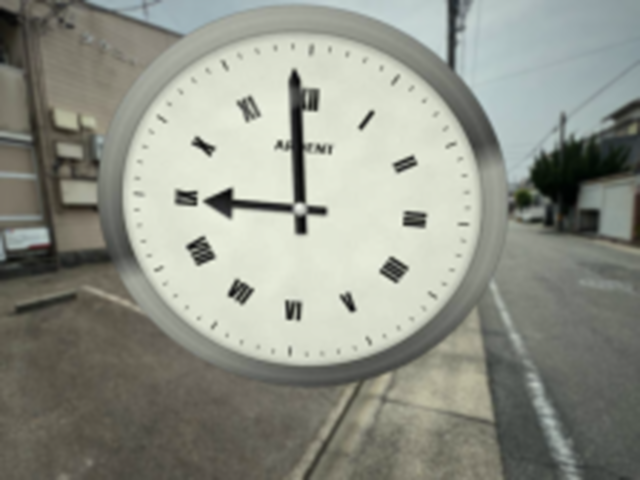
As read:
8.59
